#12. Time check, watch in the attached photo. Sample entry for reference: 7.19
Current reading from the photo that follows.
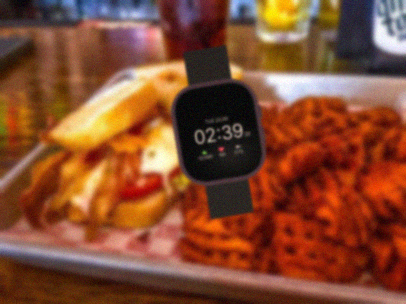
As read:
2.39
